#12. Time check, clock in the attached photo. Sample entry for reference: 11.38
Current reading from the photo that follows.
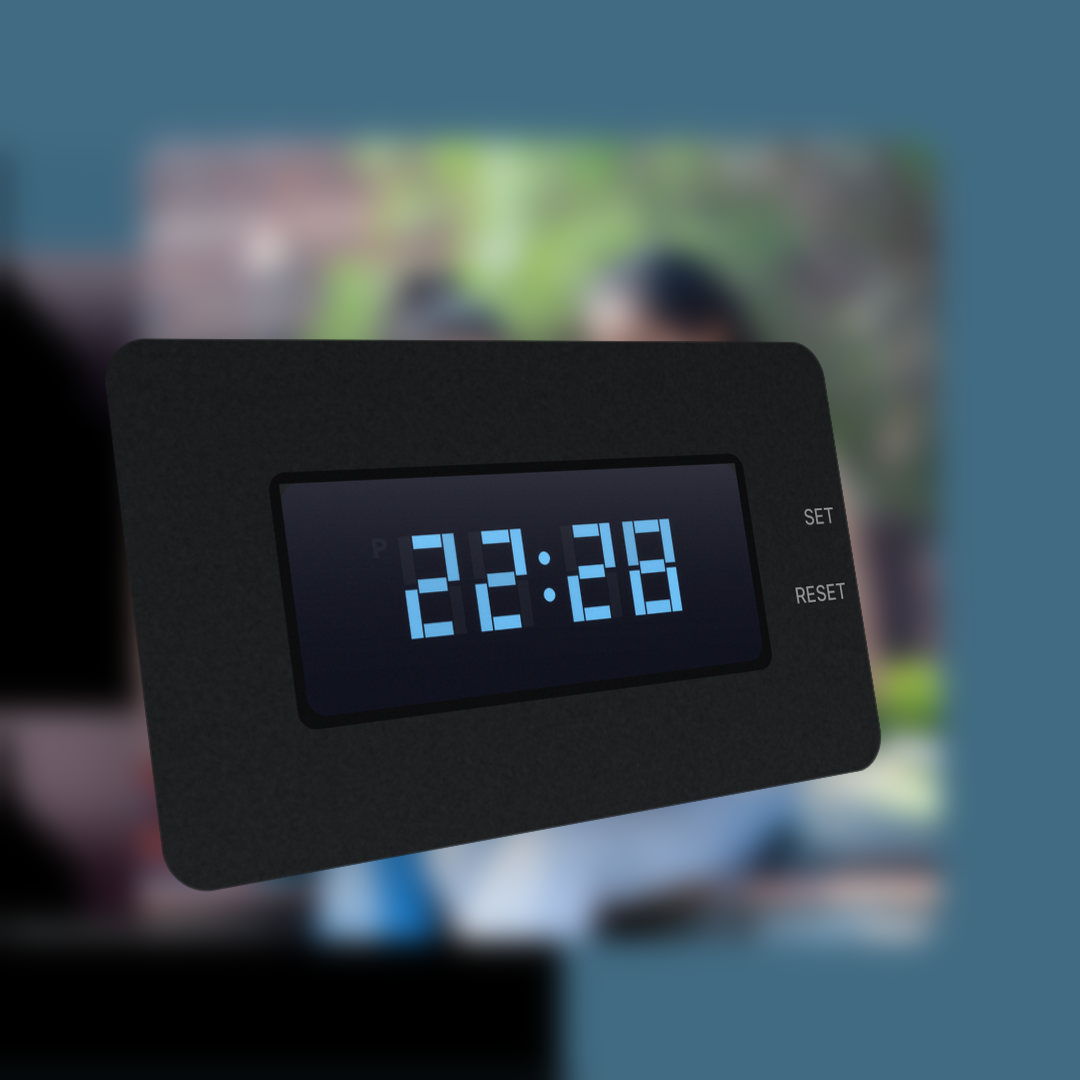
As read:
22.28
